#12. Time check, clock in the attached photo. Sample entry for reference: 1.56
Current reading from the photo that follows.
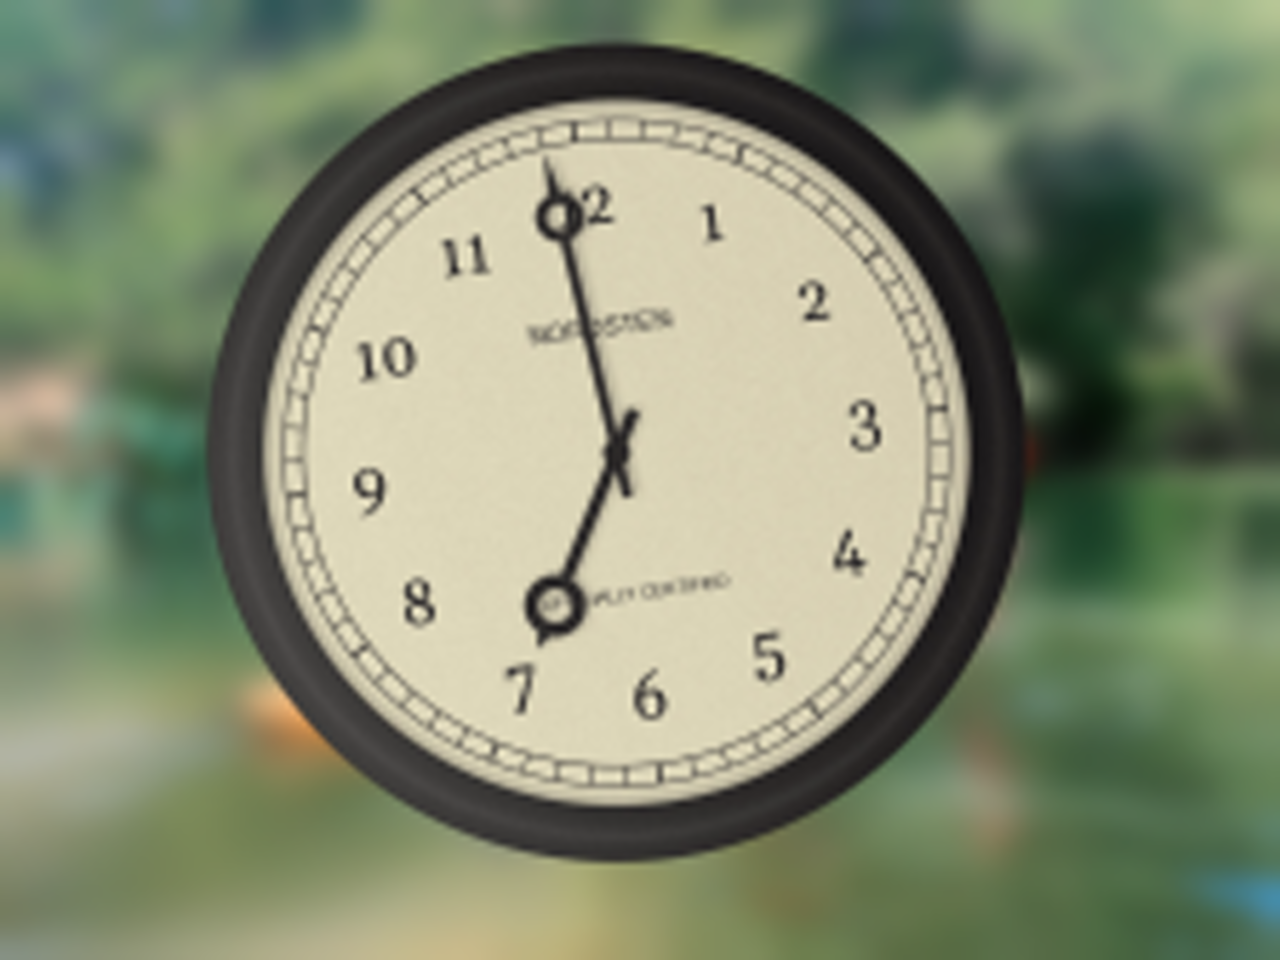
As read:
6.59
